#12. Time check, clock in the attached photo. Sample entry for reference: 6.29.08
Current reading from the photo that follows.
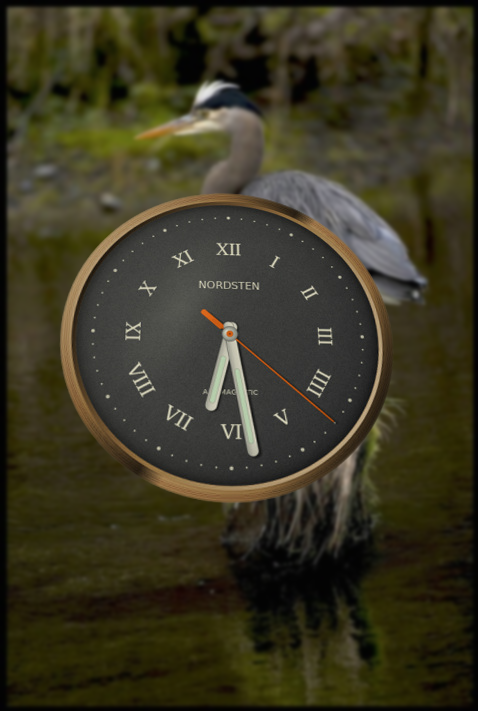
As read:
6.28.22
